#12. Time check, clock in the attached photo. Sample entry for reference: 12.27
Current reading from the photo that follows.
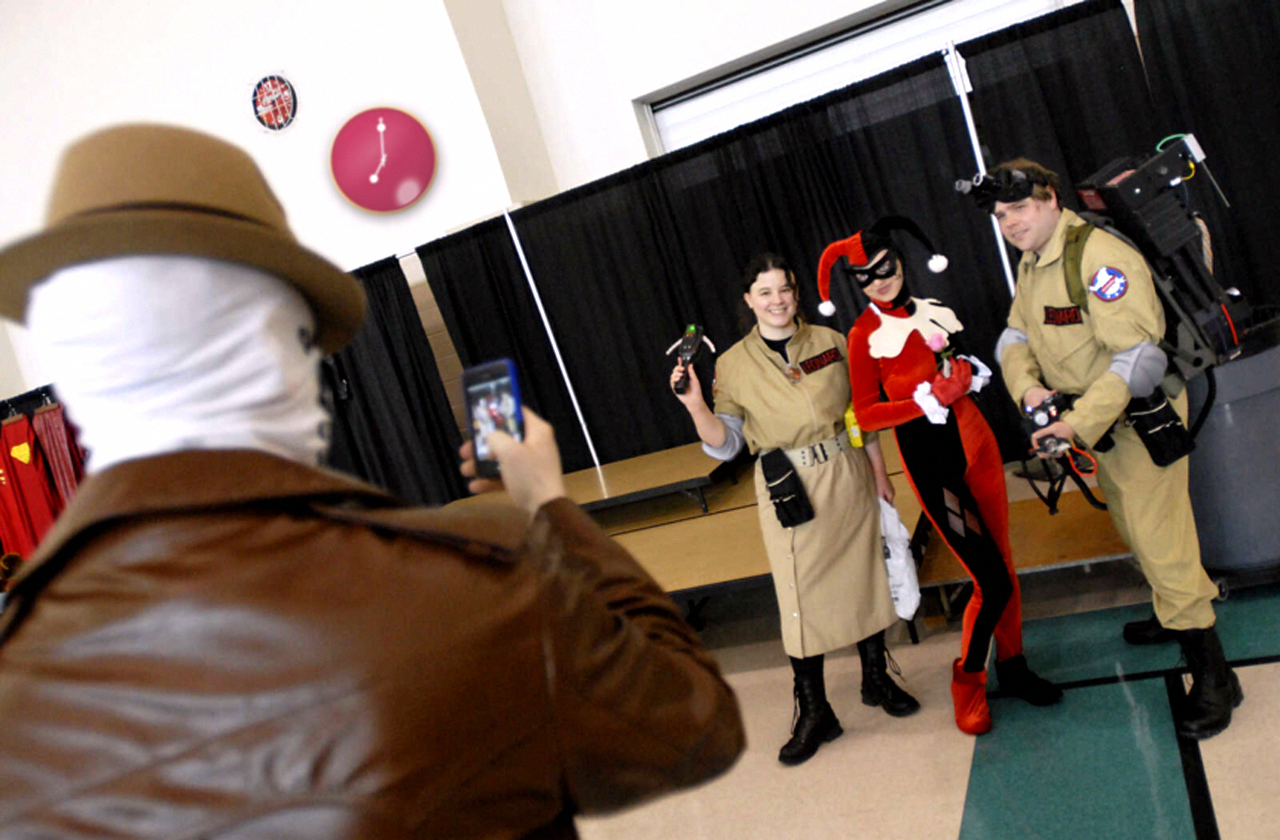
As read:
7.00
